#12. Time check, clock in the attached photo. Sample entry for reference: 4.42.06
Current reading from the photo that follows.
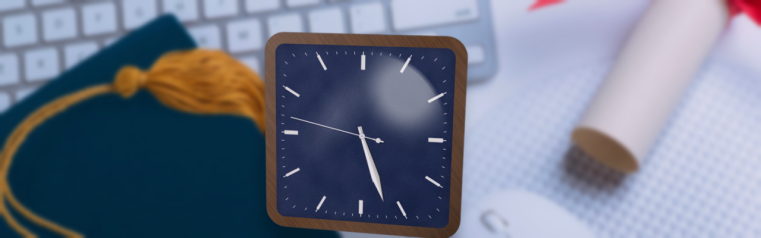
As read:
5.26.47
